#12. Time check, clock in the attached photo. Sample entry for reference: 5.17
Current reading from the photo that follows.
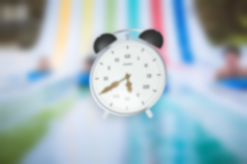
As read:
5.40
